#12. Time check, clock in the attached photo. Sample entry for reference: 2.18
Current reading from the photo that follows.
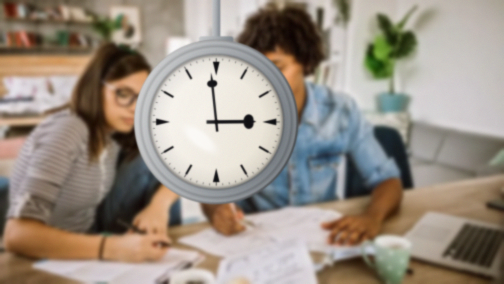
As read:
2.59
